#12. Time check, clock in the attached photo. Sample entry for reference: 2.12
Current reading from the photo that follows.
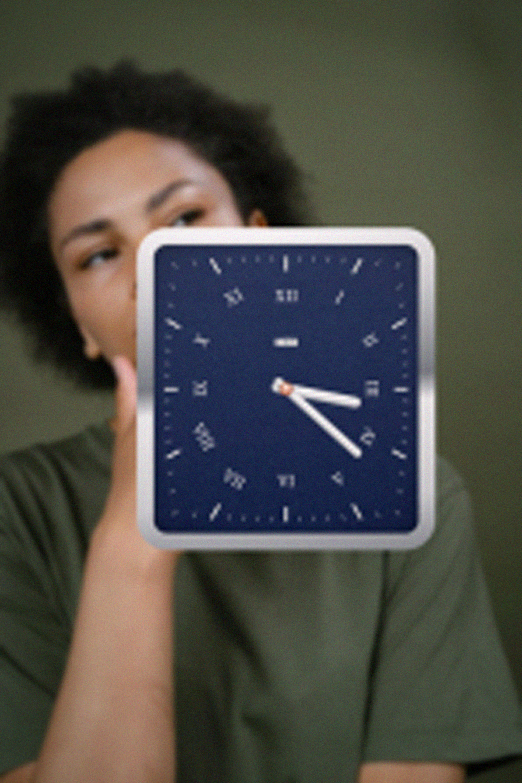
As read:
3.22
